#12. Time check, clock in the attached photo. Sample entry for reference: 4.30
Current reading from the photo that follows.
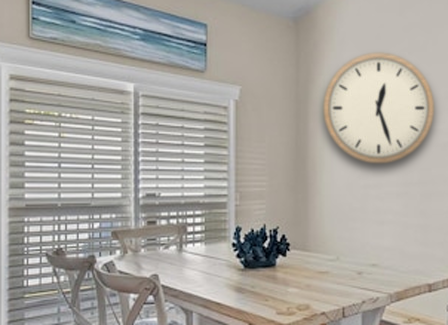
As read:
12.27
